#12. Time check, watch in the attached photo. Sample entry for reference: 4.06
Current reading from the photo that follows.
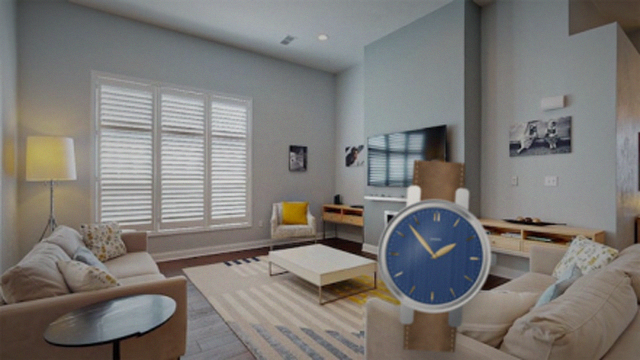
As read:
1.53
